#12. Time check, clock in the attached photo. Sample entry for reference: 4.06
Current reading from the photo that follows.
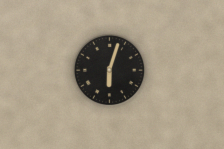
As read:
6.03
